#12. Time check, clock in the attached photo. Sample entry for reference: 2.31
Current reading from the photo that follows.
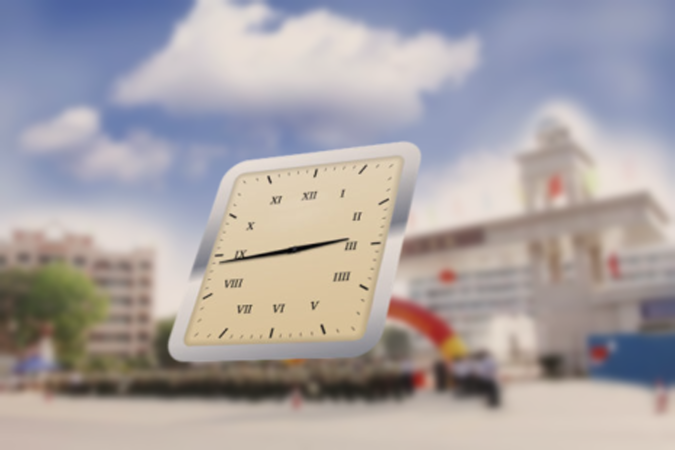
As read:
2.44
